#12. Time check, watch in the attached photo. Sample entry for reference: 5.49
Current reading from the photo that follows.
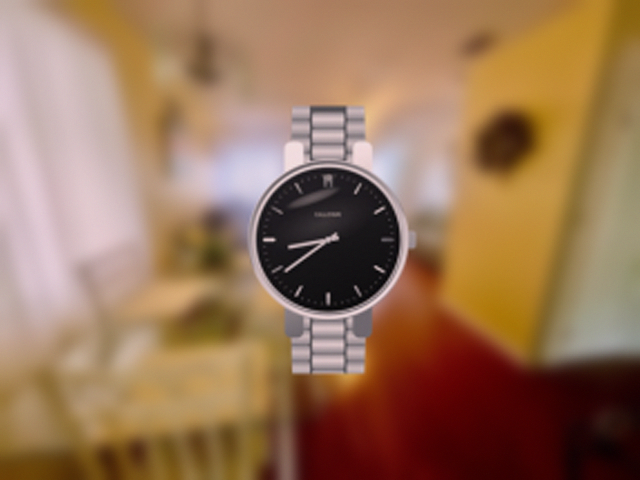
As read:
8.39
